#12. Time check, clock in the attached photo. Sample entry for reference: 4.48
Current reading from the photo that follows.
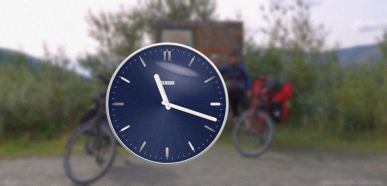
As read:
11.18
